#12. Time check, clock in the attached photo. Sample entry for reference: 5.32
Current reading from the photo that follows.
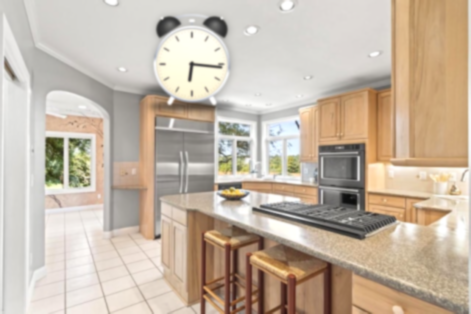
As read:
6.16
